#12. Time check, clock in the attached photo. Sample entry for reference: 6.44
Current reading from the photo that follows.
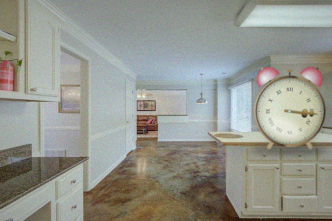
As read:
3.16
